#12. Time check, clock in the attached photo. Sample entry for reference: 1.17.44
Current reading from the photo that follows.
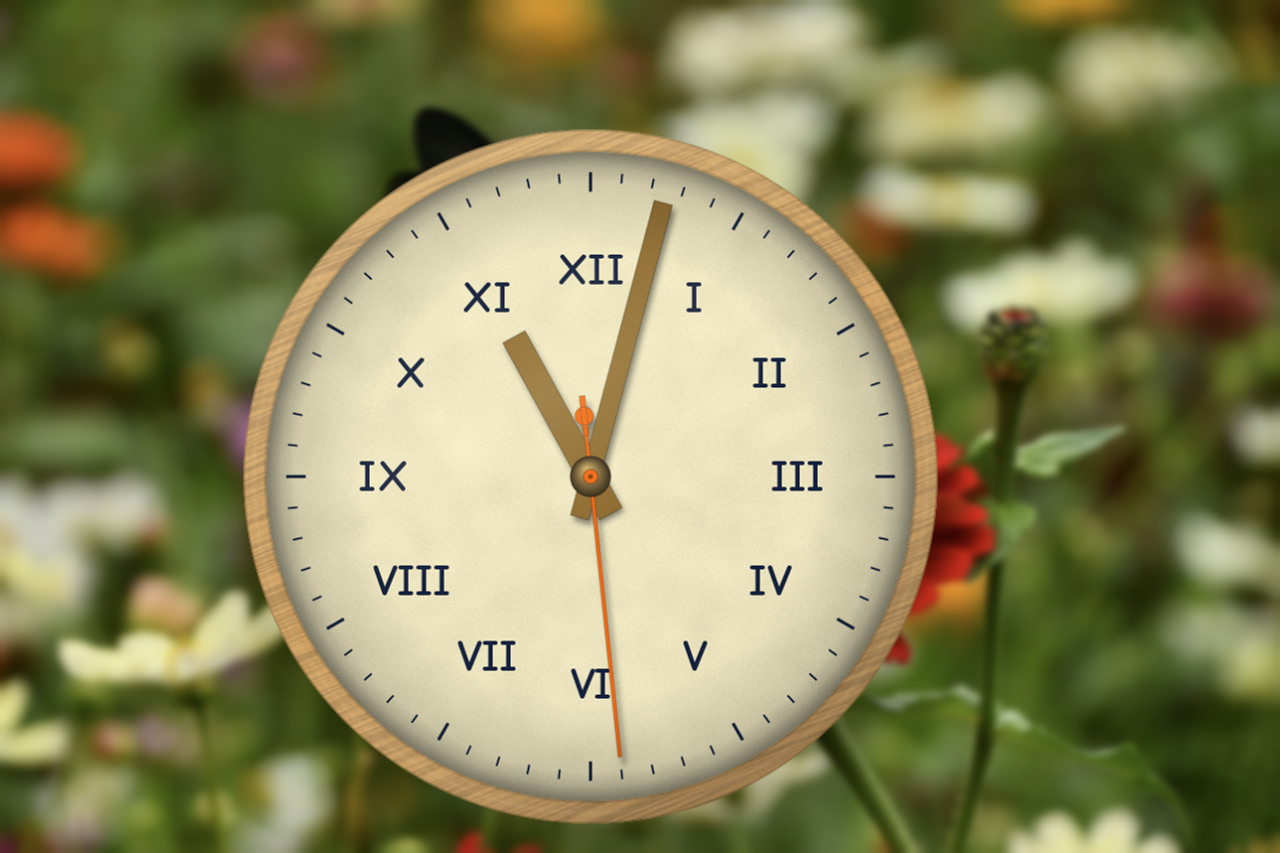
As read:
11.02.29
